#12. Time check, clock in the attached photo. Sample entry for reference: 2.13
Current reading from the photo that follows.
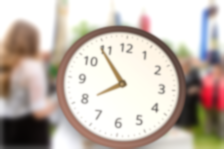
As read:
7.54
